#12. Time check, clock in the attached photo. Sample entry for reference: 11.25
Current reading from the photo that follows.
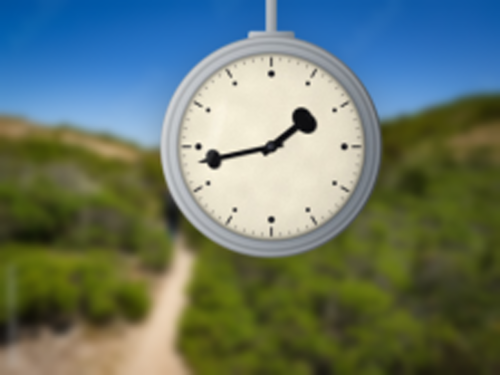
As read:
1.43
